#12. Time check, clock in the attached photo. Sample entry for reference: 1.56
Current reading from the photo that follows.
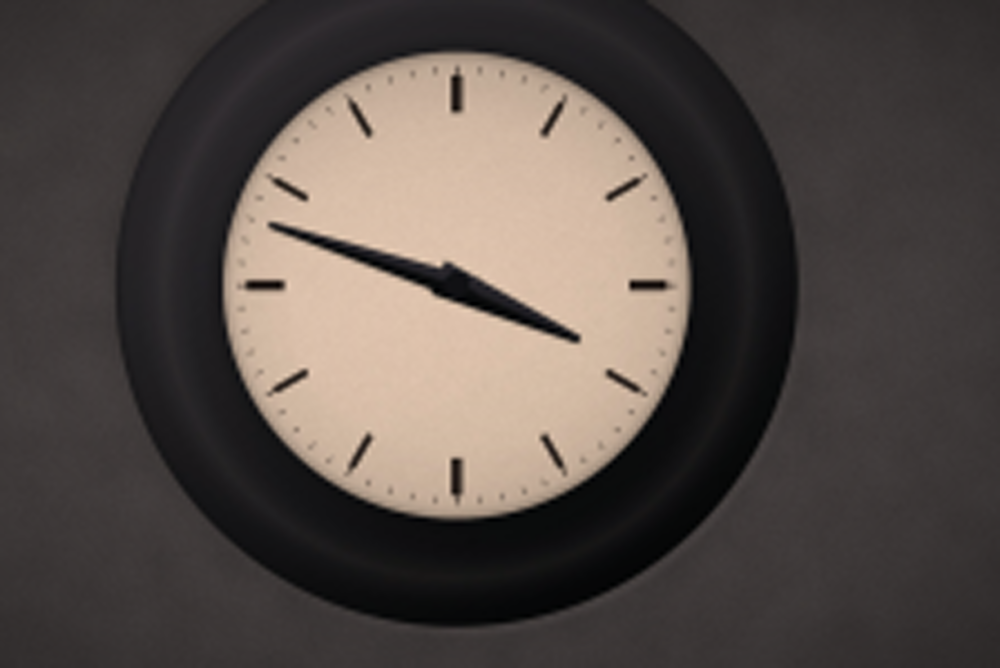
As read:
3.48
